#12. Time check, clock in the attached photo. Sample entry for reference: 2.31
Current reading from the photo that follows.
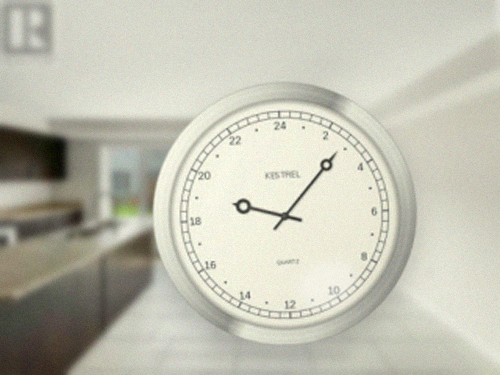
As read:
19.07
